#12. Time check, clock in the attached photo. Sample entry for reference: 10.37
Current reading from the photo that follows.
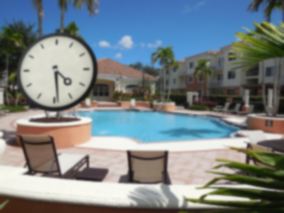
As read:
4.29
